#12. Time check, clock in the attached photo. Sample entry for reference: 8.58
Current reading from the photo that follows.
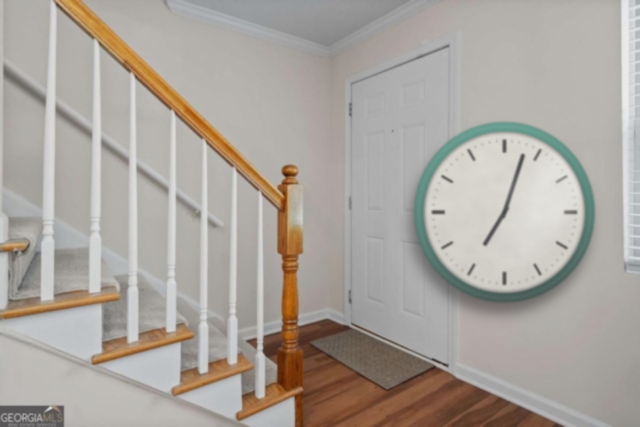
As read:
7.03
